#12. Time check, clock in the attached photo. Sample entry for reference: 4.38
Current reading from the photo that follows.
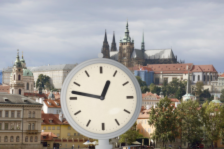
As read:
12.47
